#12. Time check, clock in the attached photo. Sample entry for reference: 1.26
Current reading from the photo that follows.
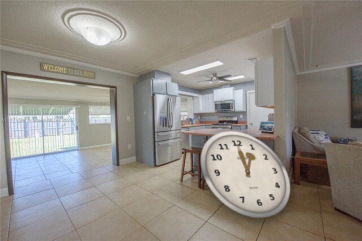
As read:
1.00
